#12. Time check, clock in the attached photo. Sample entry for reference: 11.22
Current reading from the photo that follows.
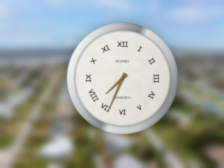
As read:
7.34
